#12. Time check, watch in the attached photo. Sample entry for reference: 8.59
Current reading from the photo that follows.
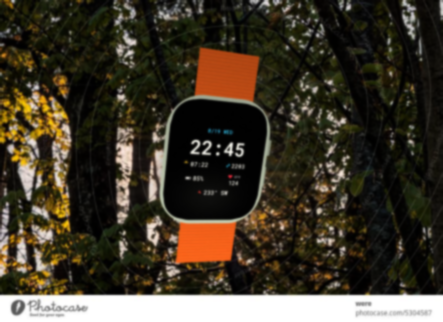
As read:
22.45
